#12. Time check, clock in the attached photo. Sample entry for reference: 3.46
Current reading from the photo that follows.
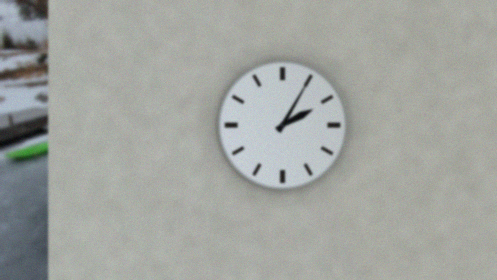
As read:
2.05
